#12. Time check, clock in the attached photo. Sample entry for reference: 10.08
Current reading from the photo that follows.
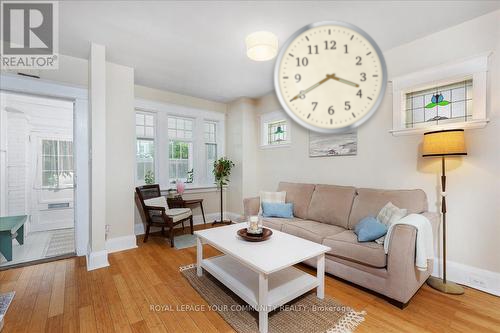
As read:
3.40
